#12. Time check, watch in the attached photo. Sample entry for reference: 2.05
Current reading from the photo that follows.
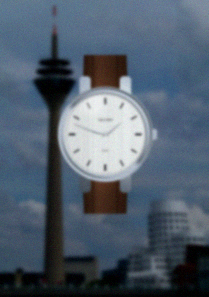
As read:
1.48
